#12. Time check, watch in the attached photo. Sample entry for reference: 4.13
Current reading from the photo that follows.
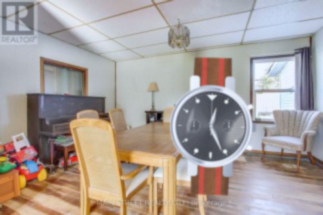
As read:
12.26
